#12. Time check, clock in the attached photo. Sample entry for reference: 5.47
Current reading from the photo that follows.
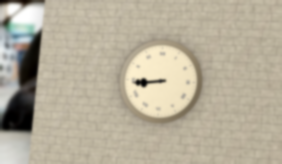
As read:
8.44
